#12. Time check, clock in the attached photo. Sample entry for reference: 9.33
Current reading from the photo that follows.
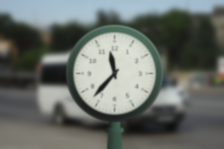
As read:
11.37
